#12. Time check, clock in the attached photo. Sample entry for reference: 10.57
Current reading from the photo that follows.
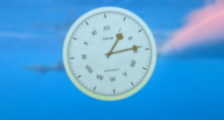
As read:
1.14
